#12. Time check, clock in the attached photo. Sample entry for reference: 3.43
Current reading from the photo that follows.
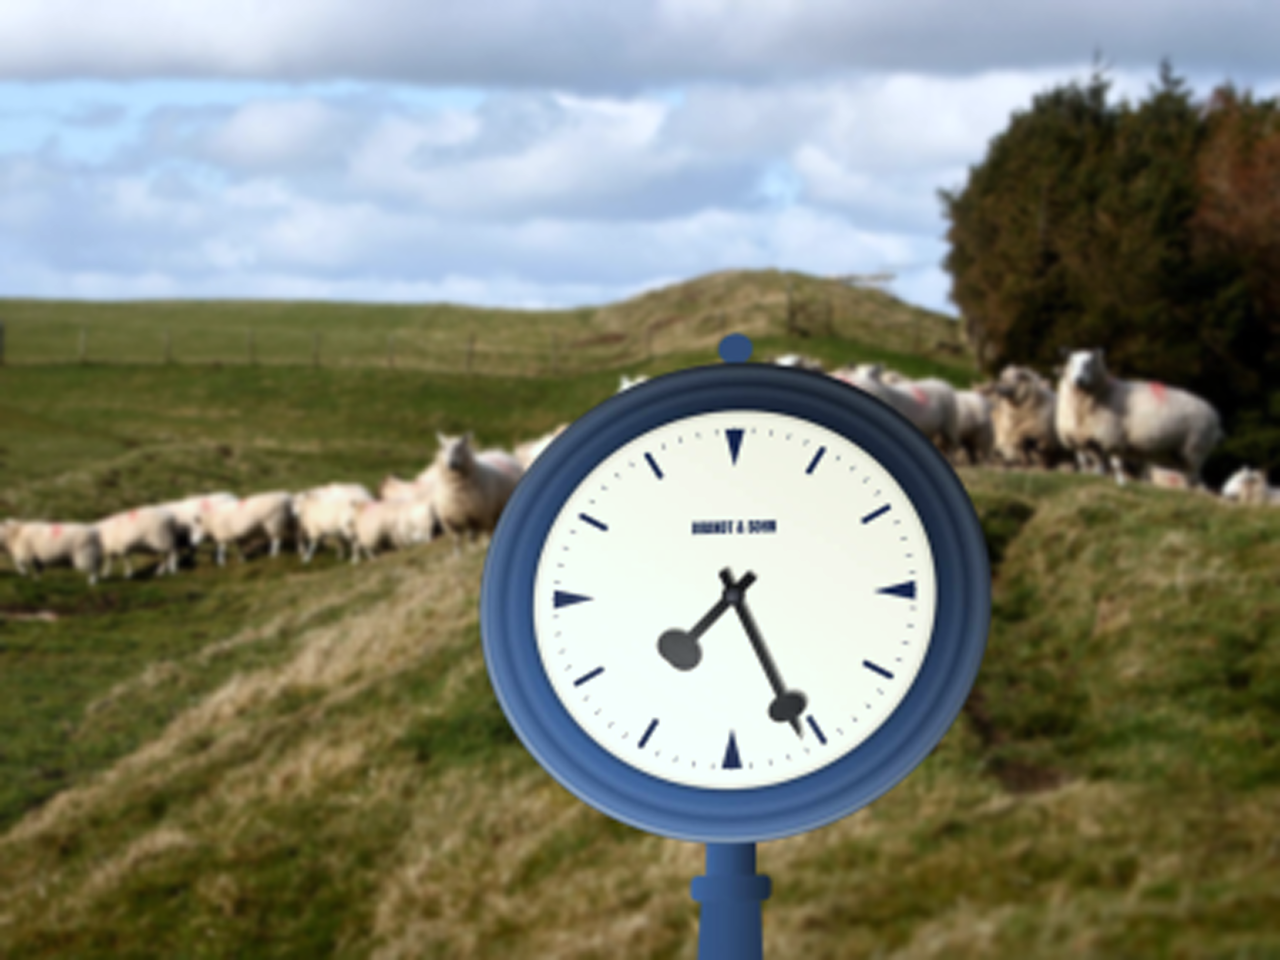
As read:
7.26
